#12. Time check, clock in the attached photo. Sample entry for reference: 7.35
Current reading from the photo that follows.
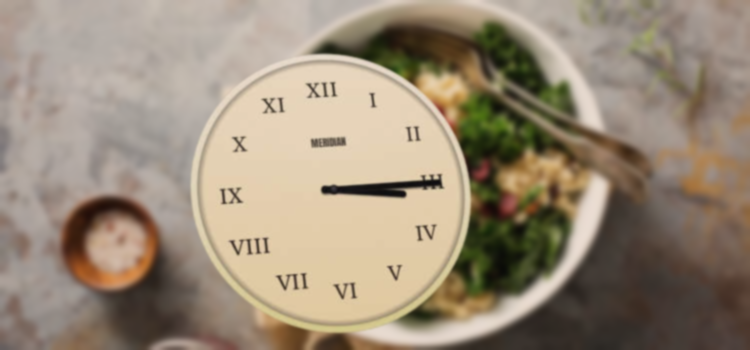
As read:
3.15
